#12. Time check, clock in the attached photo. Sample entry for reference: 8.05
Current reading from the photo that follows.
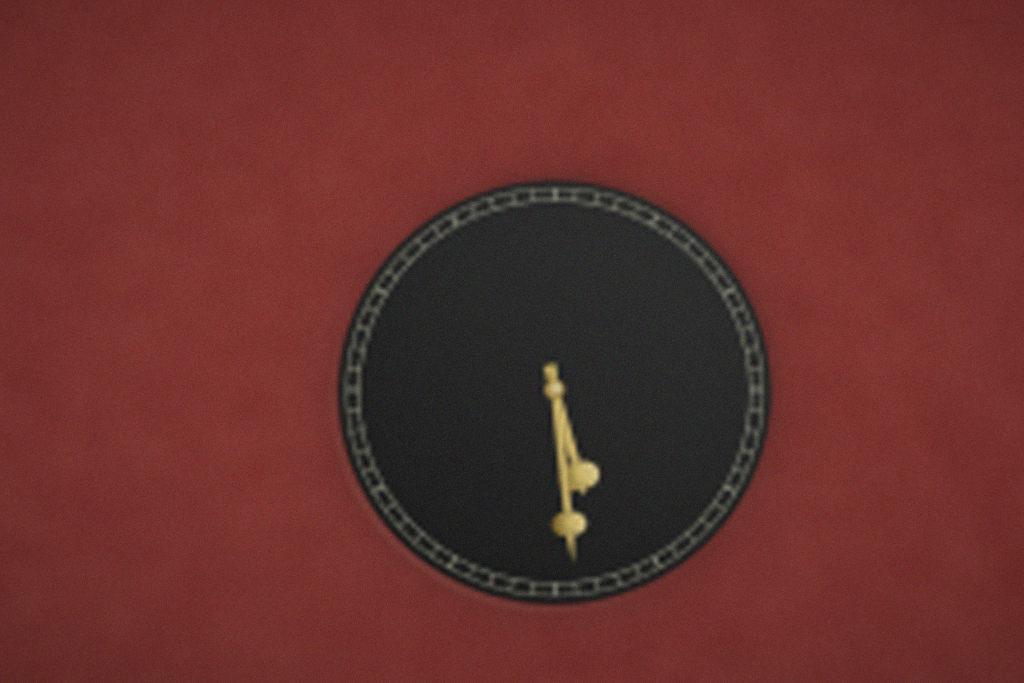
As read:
5.29
